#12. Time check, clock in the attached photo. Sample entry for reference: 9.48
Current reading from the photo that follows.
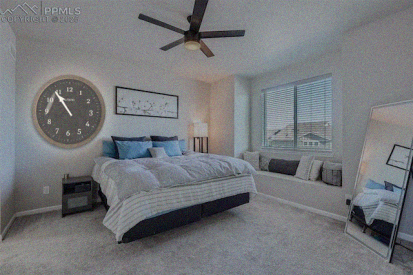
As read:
10.54
